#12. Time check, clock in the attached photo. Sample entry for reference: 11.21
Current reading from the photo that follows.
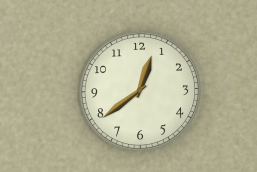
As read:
12.39
